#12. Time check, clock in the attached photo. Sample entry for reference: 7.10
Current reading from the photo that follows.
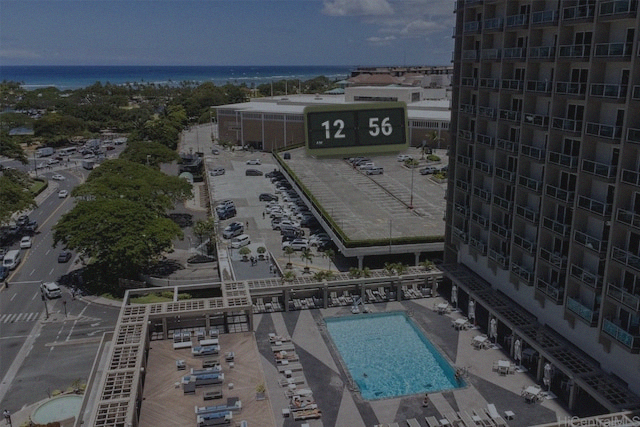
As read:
12.56
